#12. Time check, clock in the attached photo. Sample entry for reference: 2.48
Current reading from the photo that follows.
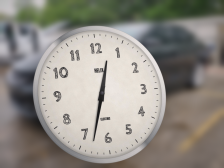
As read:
12.33
